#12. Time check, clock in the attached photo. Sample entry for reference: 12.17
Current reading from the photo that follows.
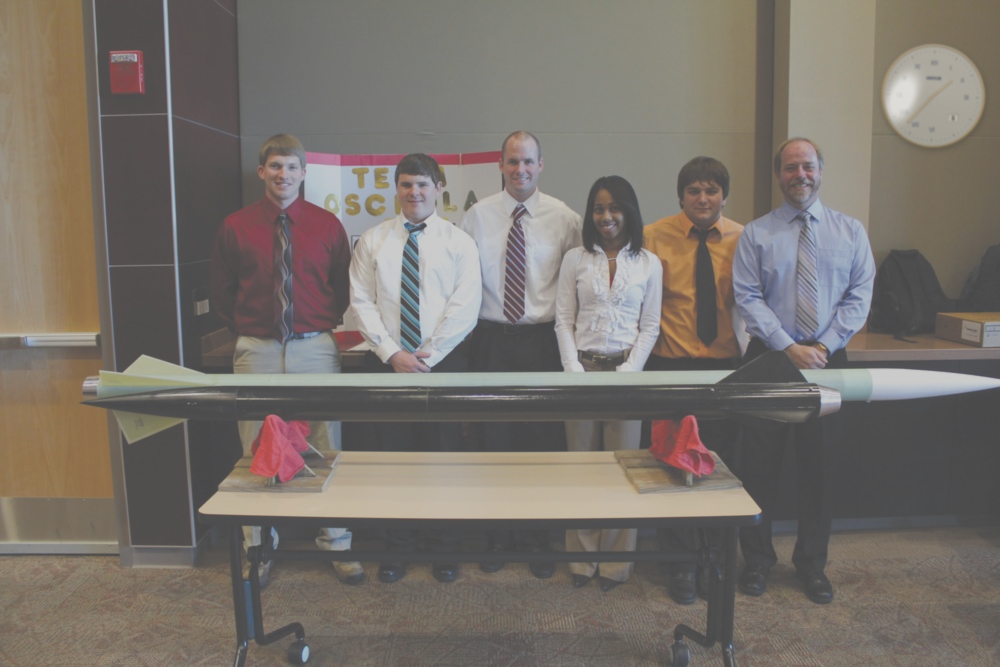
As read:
1.37
